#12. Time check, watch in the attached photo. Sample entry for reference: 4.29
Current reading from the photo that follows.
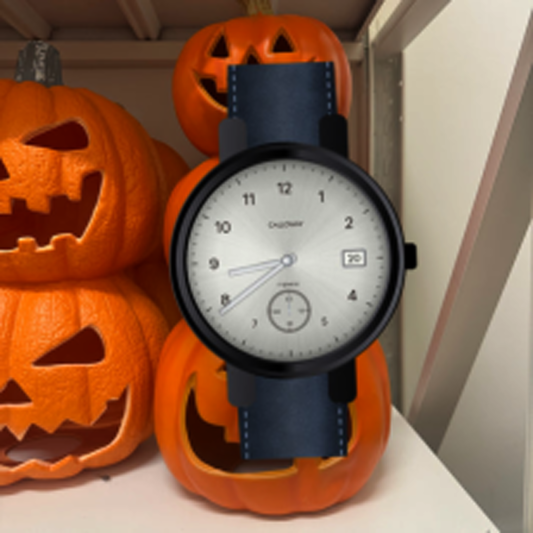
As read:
8.39
